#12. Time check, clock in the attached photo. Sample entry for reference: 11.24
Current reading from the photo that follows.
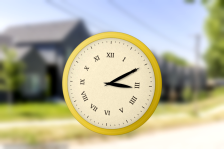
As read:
3.10
